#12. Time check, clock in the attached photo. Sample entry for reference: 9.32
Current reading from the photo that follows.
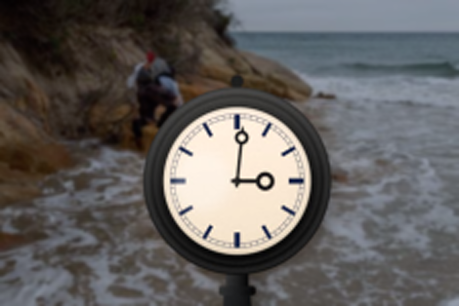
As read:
3.01
